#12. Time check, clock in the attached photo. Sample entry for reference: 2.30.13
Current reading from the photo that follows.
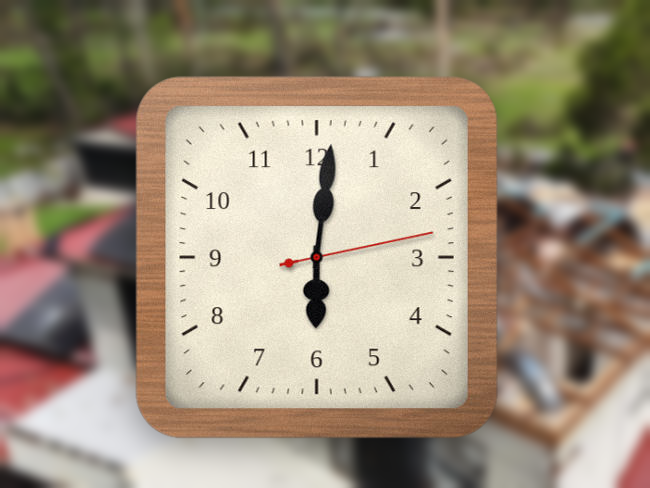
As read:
6.01.13
